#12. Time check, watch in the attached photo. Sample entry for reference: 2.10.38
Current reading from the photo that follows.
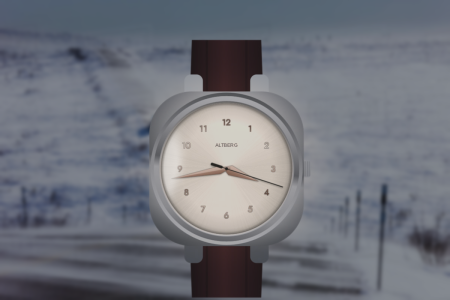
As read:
3.43.18
